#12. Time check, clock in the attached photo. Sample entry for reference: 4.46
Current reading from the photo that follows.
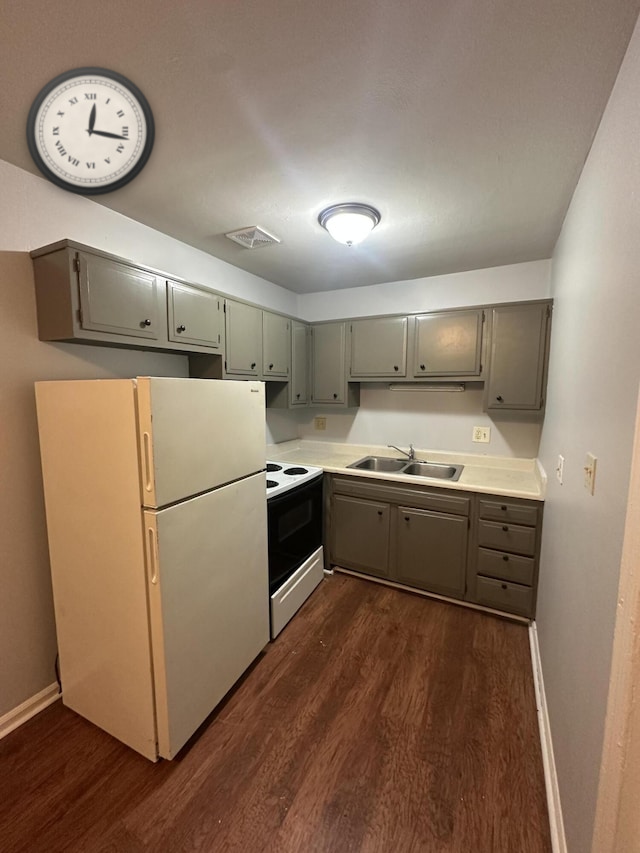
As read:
12.17
